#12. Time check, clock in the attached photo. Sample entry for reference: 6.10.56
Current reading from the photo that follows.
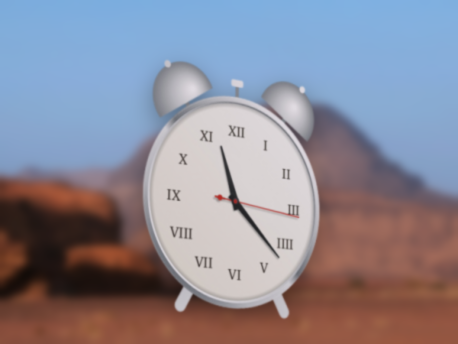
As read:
11.22.16
